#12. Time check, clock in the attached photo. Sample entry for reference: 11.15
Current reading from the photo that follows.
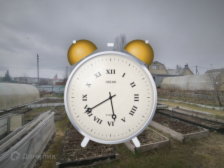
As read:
5.40
